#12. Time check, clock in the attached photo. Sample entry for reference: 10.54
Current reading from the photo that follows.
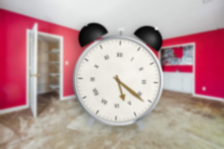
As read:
5.21
